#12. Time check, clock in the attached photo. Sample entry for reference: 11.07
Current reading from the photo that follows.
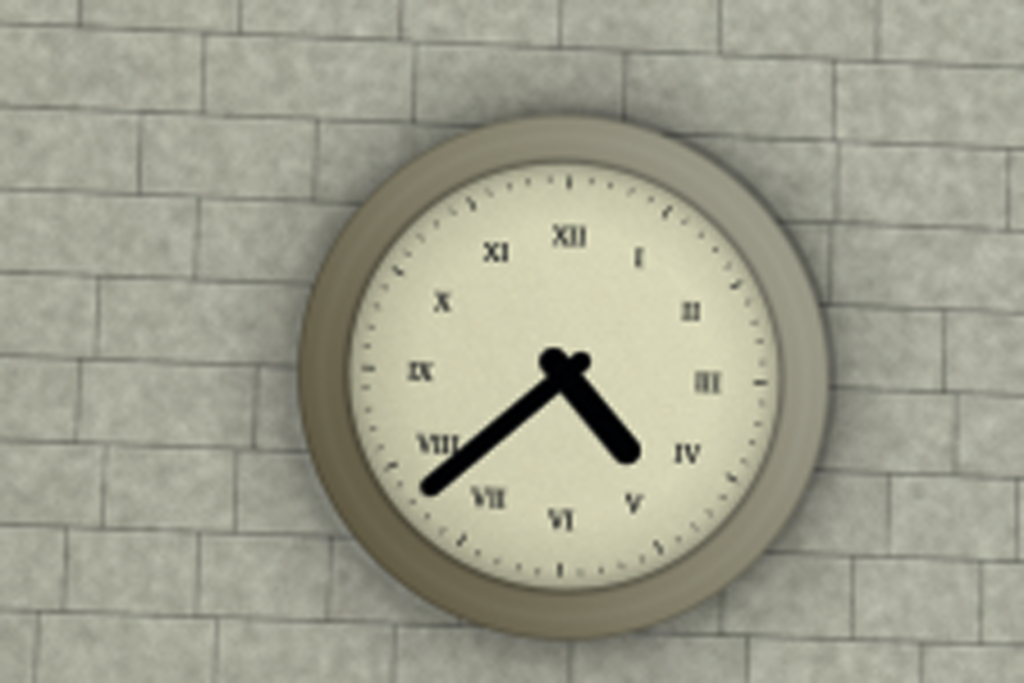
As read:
4.38
